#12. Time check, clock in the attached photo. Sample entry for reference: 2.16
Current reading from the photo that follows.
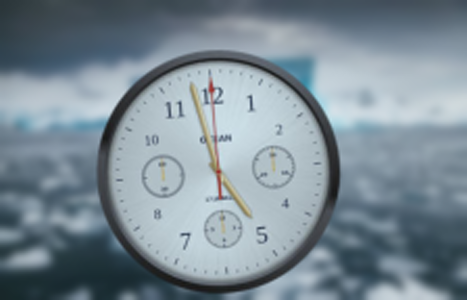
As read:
4.58
